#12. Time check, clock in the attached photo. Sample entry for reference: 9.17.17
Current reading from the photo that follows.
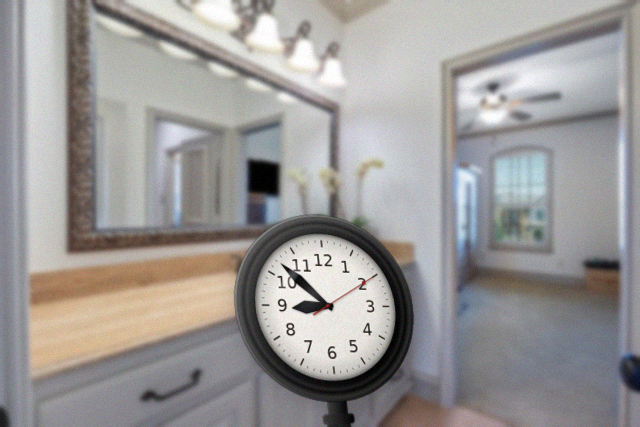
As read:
8.52.10
